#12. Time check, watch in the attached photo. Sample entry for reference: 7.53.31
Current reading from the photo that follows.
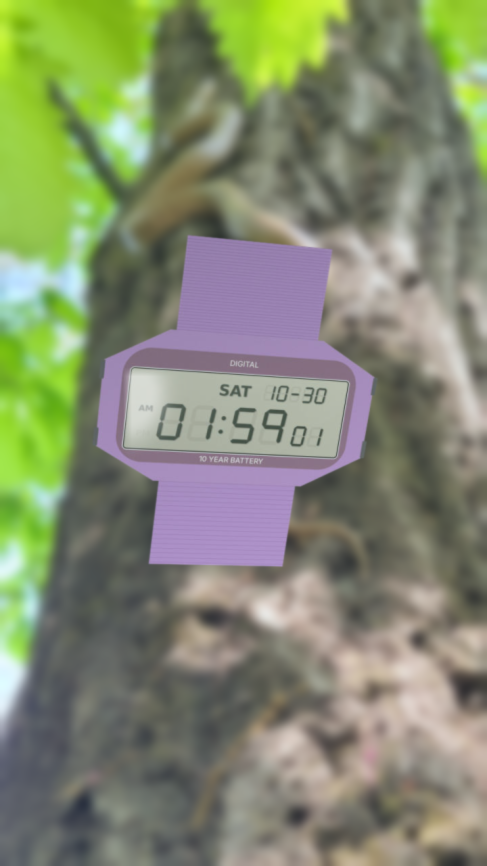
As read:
1.59.01
